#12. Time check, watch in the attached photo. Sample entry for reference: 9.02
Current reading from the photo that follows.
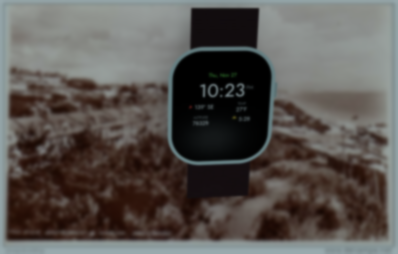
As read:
10.23
